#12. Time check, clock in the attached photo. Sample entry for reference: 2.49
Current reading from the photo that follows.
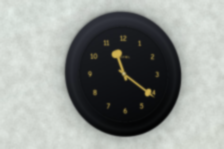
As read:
11.21
